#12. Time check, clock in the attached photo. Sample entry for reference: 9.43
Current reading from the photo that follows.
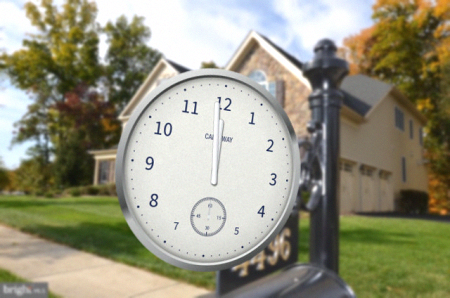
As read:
11.59
